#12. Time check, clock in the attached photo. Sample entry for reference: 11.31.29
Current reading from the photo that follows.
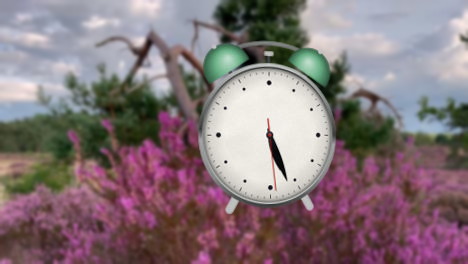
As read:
5.26.29
